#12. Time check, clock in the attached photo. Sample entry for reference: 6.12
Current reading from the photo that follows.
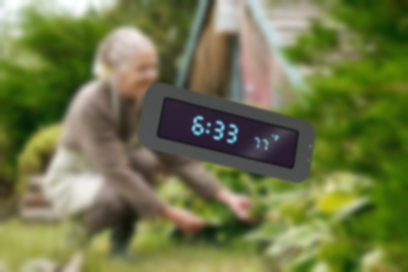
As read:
6.33
